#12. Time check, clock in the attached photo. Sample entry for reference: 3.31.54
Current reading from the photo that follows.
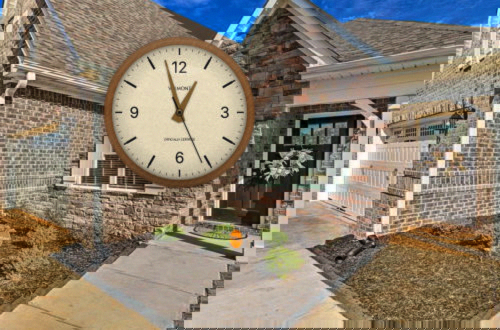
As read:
12.57.26
